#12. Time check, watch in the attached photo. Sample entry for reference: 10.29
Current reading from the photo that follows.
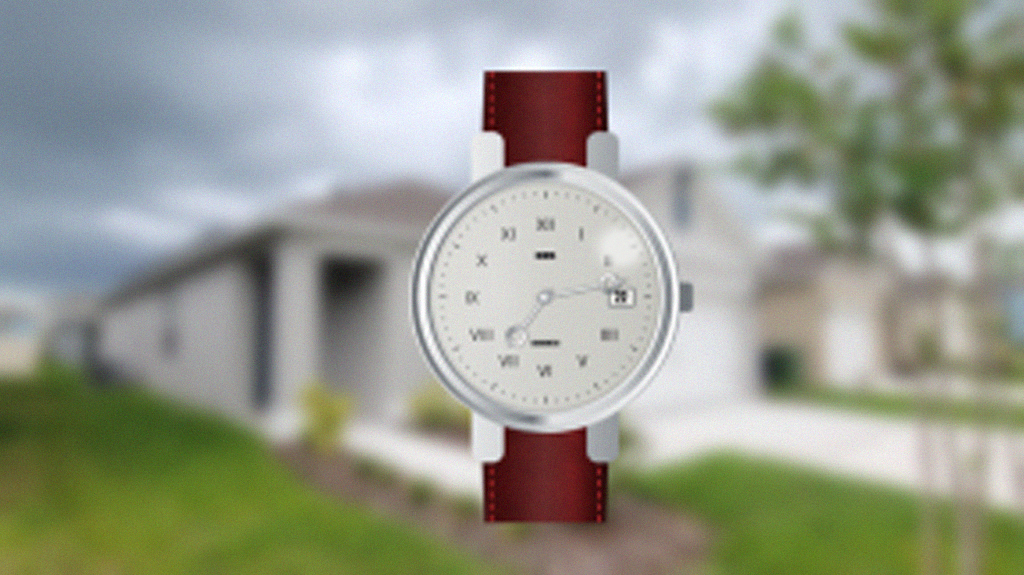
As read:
7.13
